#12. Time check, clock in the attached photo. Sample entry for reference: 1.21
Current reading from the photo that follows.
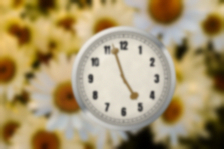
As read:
4.57
